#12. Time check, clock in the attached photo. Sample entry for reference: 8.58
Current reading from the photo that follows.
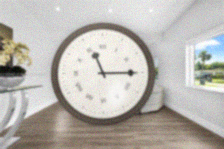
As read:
11.15
